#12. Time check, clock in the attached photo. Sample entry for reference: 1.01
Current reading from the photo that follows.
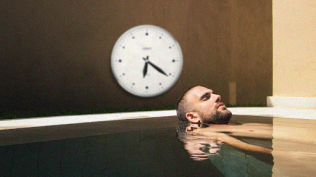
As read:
6.21
